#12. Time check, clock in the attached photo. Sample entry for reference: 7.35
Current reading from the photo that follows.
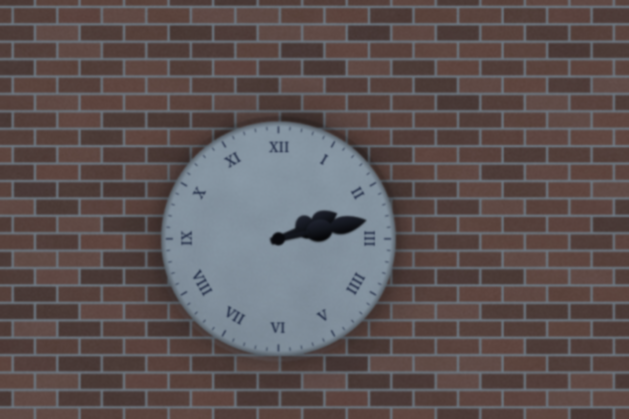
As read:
2.13
